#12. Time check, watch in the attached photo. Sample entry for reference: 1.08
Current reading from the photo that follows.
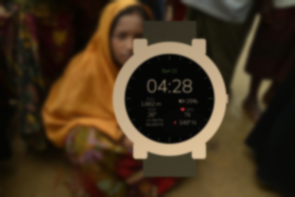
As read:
4.28
